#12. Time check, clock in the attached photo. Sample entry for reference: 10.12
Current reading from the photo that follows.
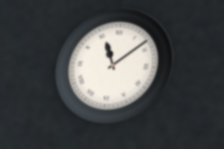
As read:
11.08
